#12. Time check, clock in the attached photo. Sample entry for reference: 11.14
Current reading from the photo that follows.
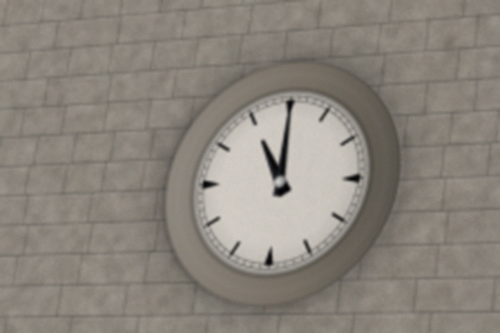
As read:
11.00
